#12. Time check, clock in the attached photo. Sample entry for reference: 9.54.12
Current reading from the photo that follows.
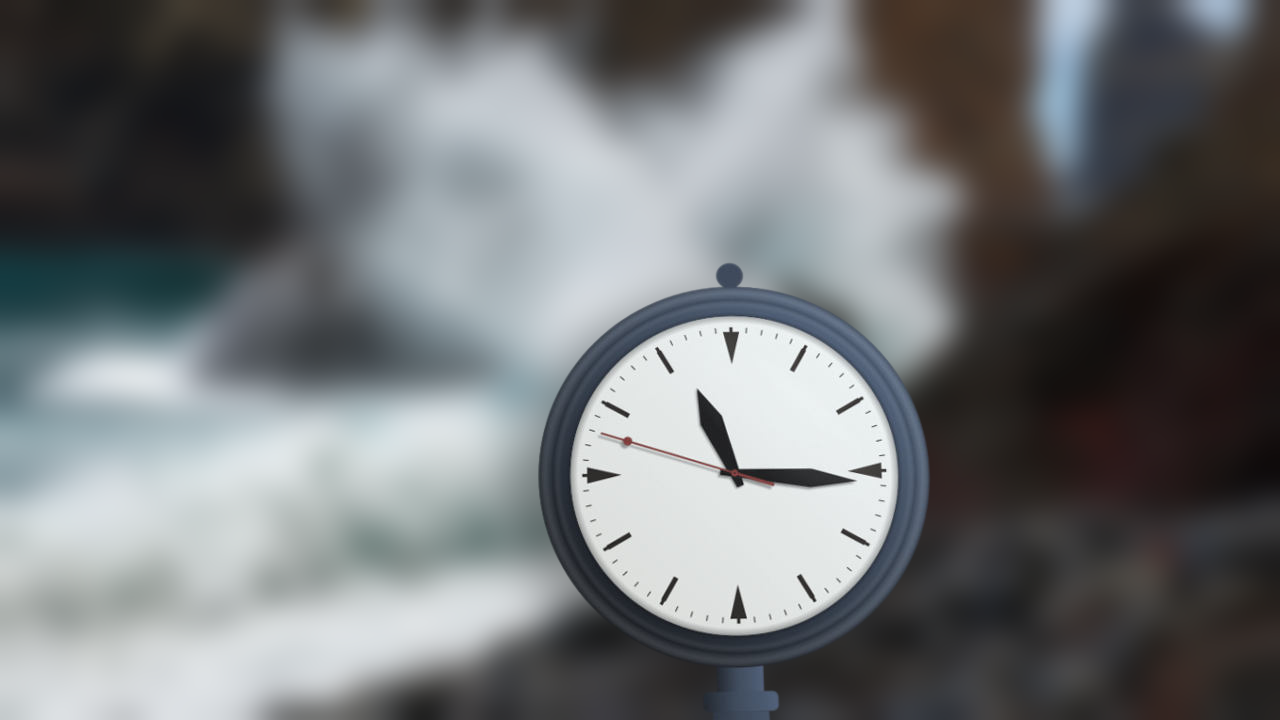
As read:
11.15.48
